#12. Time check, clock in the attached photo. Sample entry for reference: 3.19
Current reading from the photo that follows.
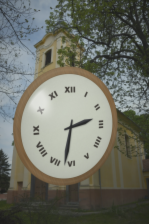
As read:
2.32
